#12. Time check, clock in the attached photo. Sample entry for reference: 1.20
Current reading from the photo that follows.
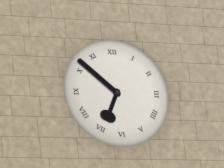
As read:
6.52
